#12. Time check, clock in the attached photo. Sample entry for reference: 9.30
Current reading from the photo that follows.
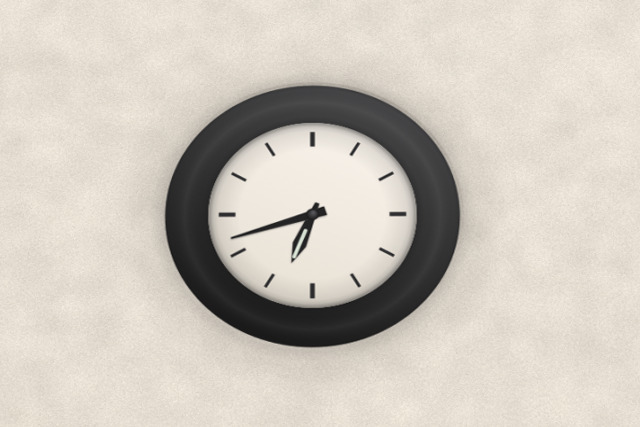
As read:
6.42
